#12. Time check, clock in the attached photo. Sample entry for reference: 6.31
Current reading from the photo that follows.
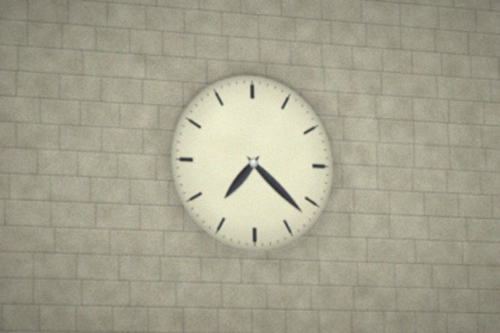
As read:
7.22
